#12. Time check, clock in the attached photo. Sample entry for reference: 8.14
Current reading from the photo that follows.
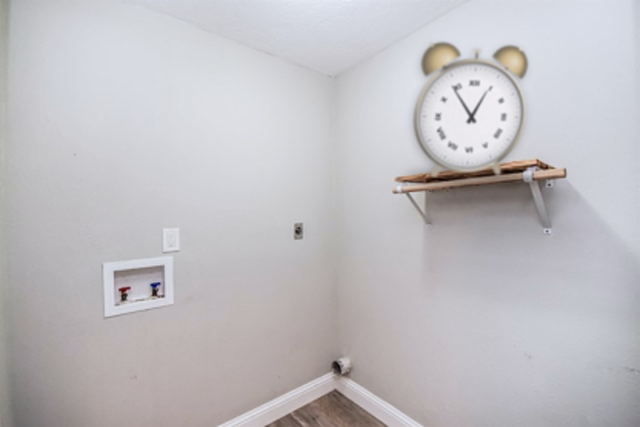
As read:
12.54
